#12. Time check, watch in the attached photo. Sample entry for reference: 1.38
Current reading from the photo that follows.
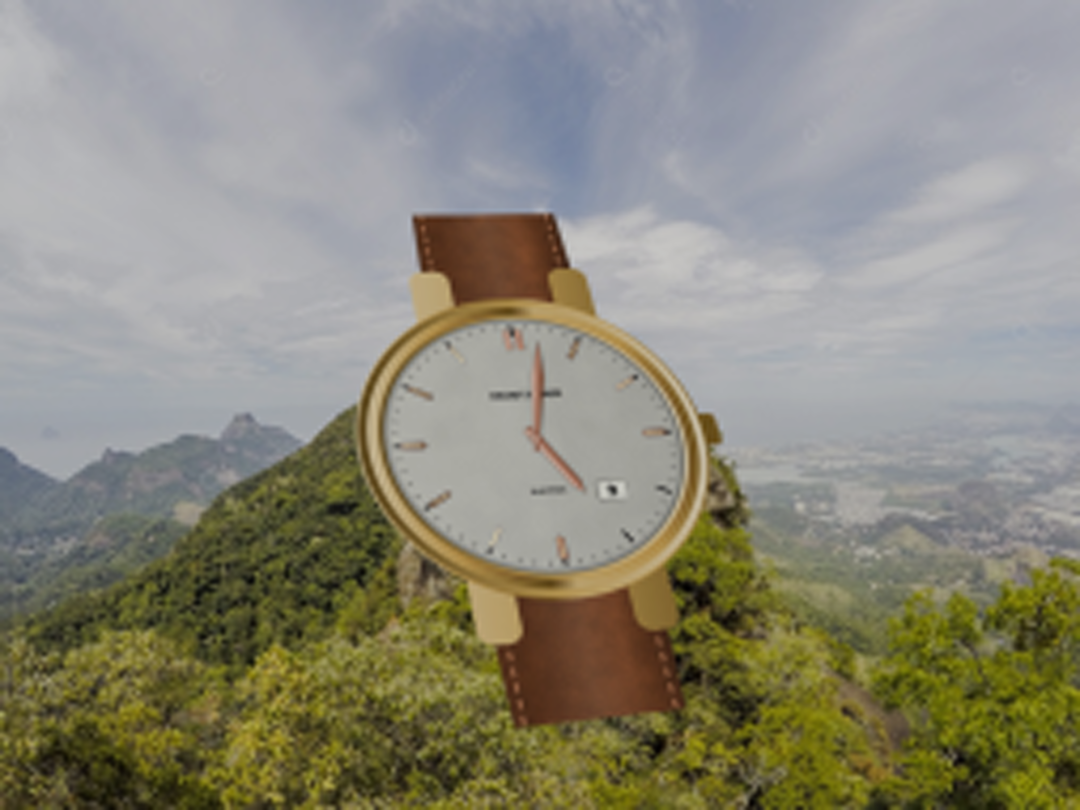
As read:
5.02
